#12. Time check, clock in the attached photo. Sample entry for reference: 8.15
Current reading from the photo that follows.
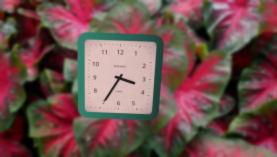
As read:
3.35
